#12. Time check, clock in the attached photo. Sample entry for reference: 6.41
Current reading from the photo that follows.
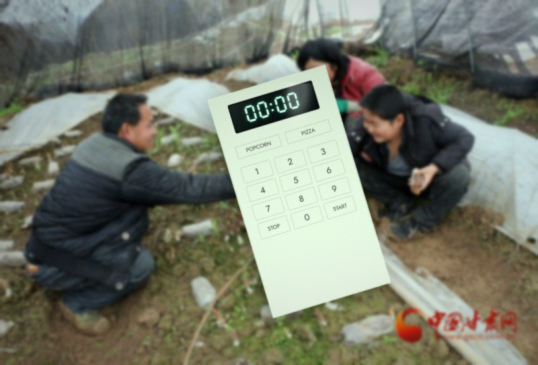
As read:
0.00
